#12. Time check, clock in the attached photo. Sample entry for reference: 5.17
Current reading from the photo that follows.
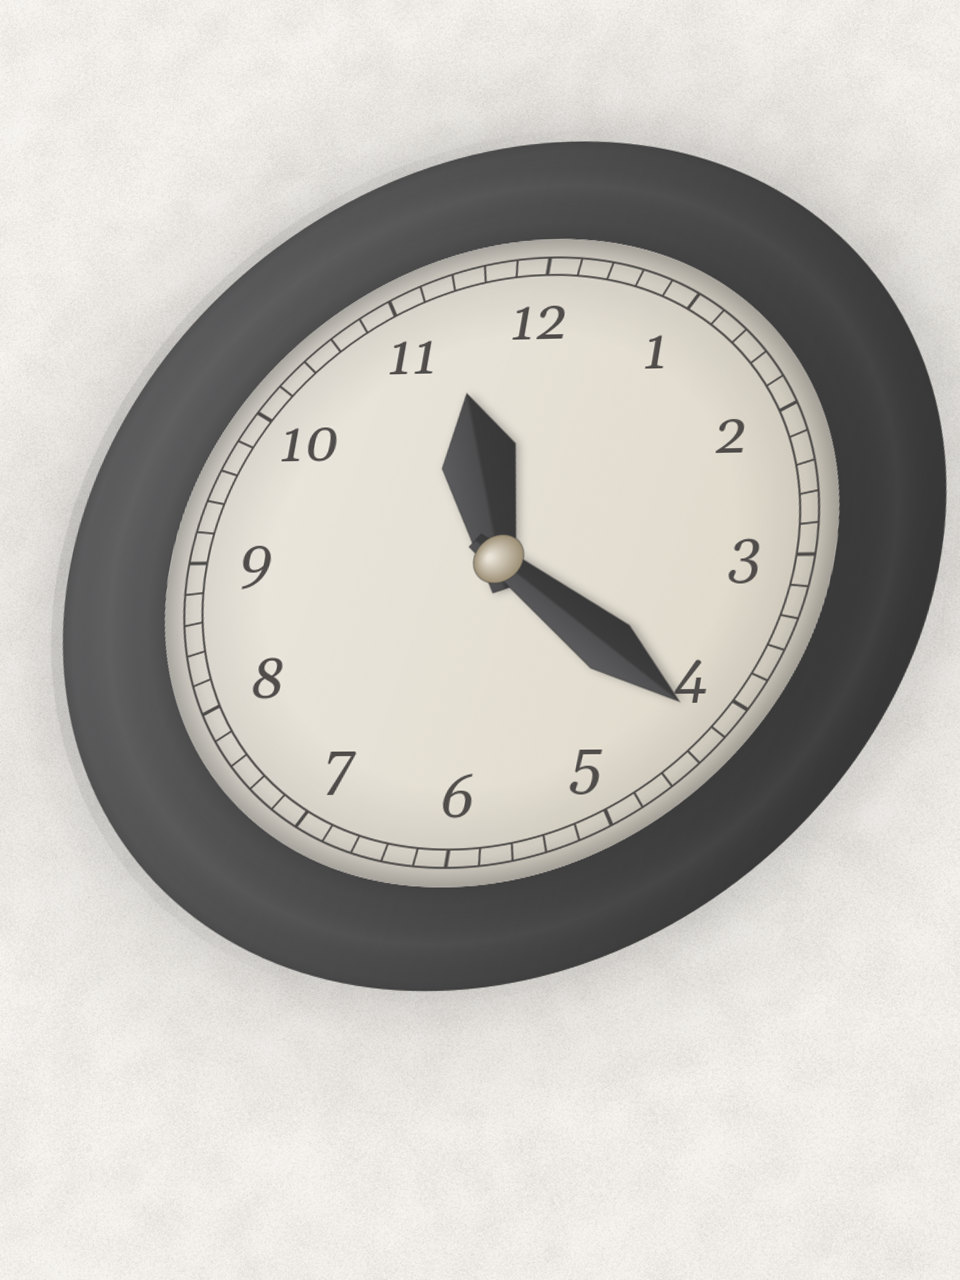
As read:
11.21
